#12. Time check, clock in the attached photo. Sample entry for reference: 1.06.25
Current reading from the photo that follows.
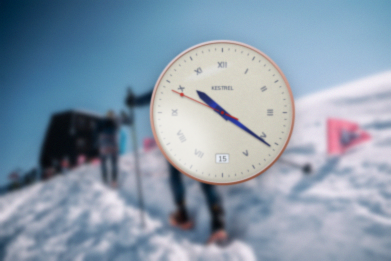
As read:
10.20.49
